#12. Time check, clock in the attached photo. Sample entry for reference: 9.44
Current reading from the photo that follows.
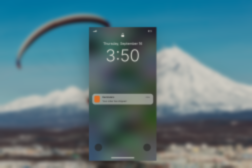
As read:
3.50
